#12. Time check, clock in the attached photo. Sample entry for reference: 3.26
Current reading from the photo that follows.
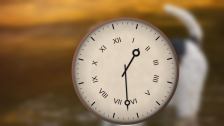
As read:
1.32
